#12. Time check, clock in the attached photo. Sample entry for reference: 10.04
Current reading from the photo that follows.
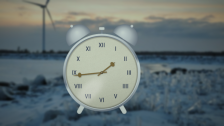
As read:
1.44
